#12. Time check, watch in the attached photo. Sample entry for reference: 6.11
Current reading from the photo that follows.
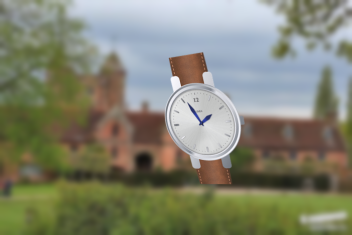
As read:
1.56
